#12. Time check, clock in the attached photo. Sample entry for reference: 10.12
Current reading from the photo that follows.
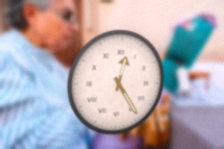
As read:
12.24
